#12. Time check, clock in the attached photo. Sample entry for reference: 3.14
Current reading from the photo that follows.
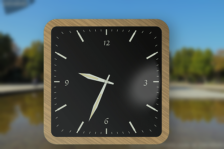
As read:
9.34
